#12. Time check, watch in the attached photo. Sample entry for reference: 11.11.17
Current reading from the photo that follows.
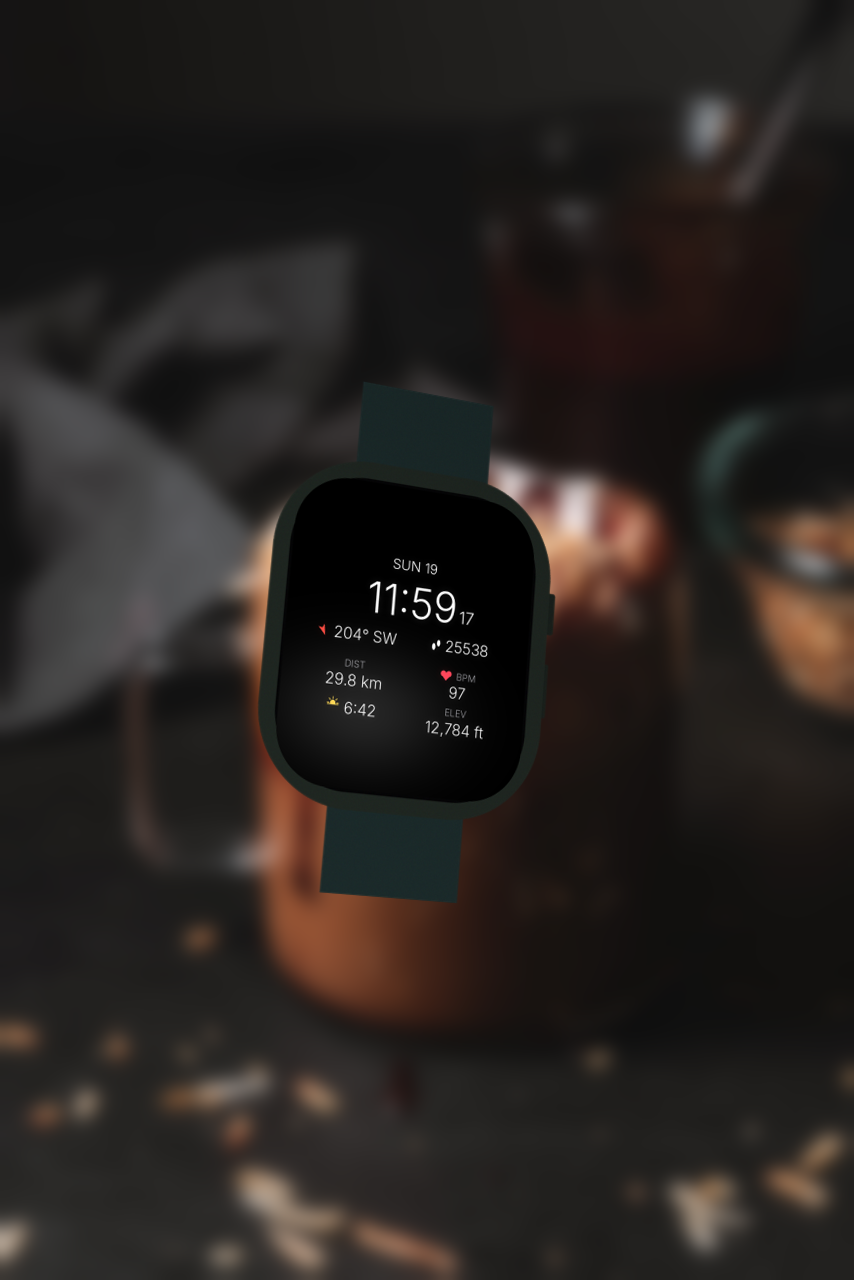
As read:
11.59.17
